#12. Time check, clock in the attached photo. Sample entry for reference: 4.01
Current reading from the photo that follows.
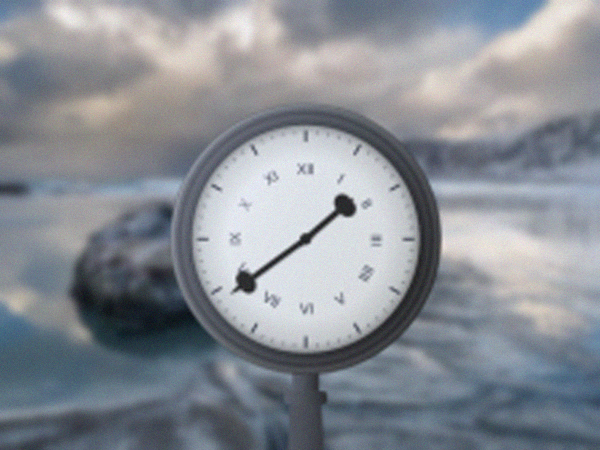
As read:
1.39
